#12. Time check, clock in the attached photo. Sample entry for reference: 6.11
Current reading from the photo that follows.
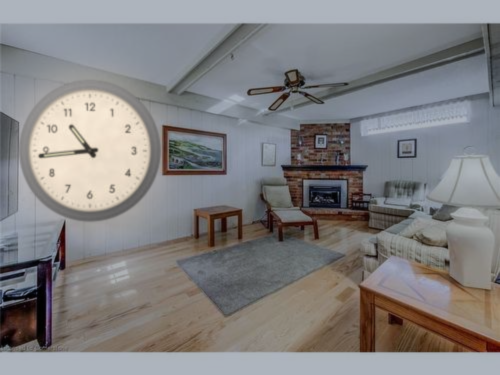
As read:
10.44
